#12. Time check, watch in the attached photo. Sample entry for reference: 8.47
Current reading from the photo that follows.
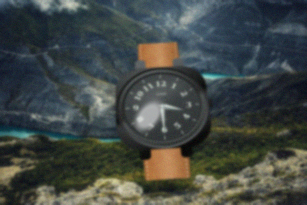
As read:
3.30
